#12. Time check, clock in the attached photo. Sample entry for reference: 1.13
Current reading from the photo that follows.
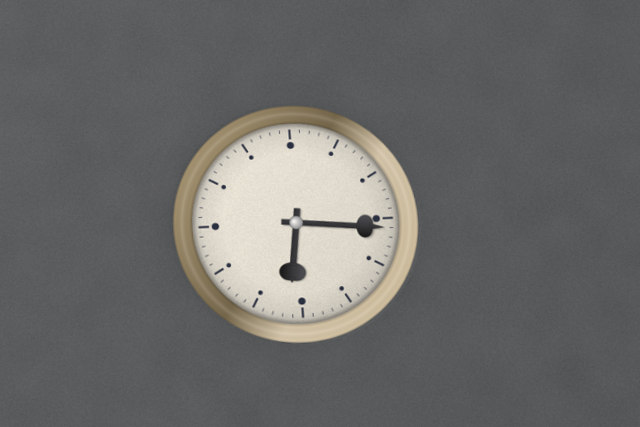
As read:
6.16
